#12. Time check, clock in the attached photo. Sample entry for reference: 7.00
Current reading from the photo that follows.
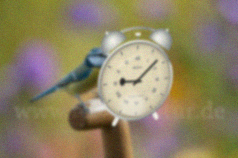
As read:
9.08
